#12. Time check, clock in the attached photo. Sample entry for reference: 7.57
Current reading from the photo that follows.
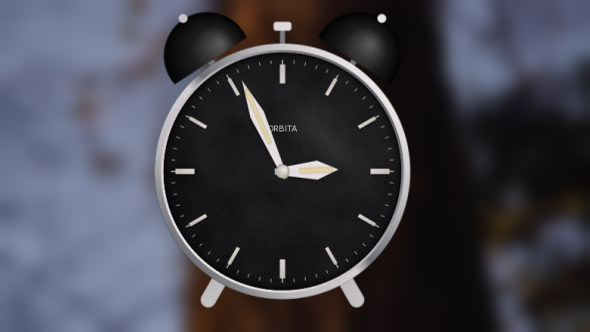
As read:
2.56
